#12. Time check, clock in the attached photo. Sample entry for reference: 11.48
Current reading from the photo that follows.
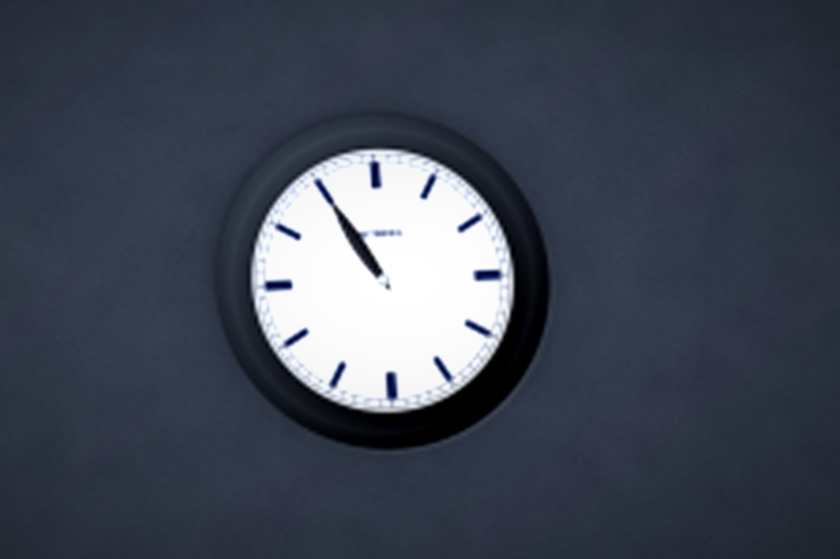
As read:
10.55
